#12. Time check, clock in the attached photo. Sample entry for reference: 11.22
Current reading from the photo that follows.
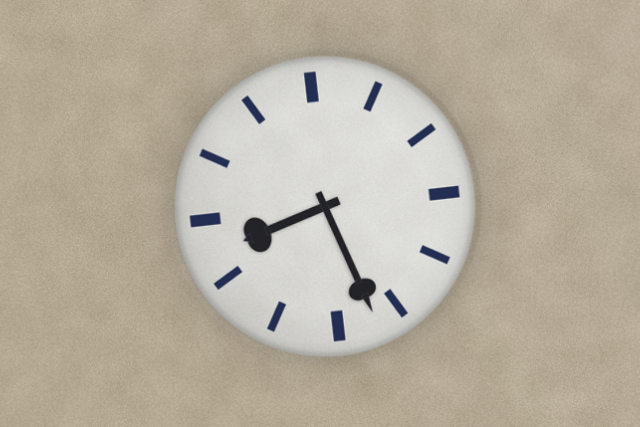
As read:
8.27
